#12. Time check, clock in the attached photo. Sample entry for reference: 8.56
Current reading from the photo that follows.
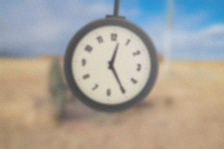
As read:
12.25
